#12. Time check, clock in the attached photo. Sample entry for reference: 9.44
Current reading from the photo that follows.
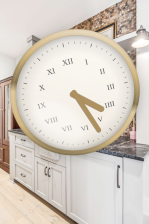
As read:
4.27
